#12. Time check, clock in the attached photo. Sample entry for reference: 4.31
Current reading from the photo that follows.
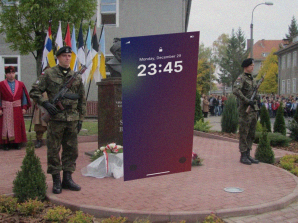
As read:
23.45
